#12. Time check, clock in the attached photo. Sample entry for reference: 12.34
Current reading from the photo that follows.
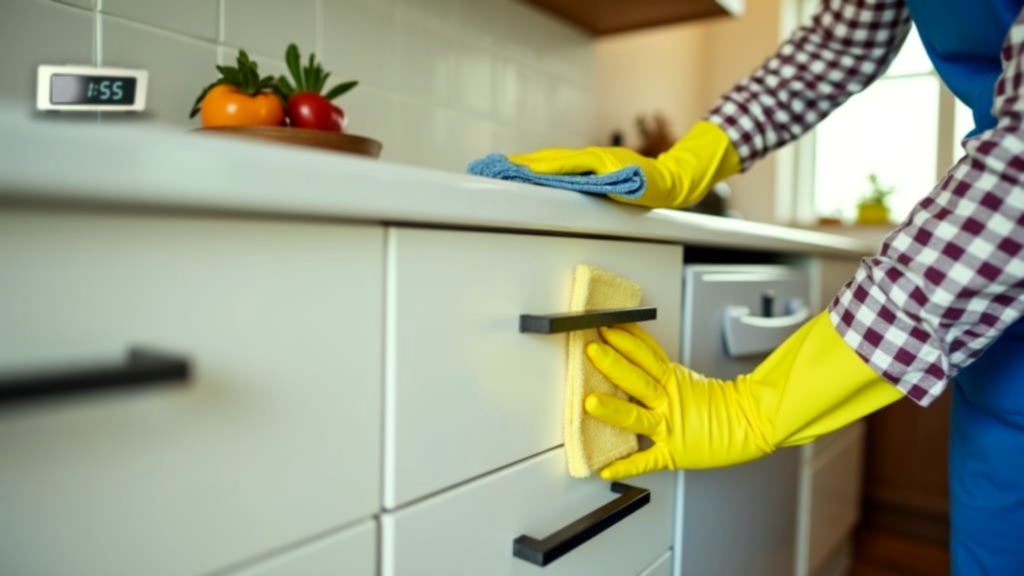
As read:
1.55
